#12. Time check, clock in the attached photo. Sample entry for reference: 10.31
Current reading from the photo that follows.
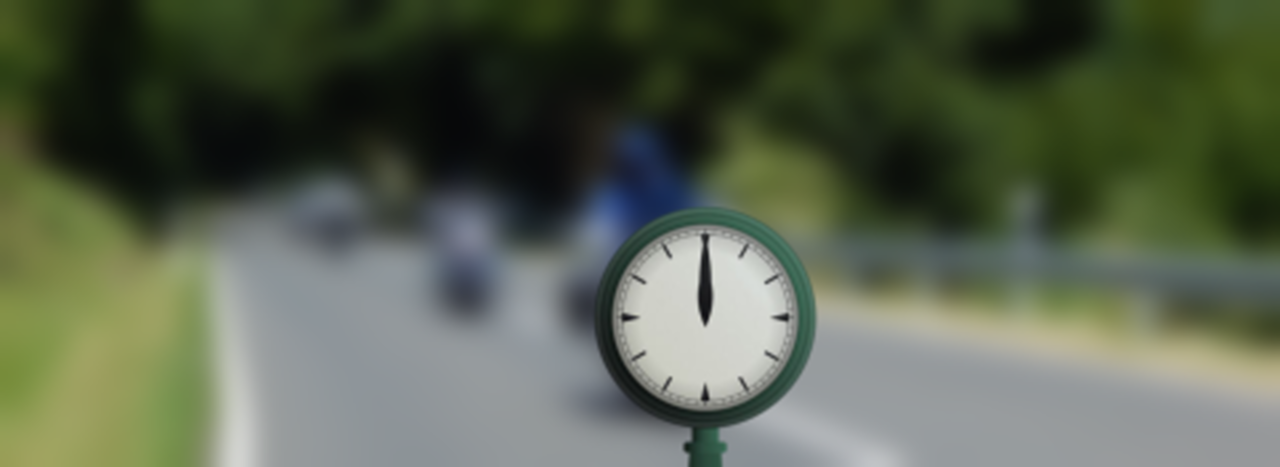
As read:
12.00
